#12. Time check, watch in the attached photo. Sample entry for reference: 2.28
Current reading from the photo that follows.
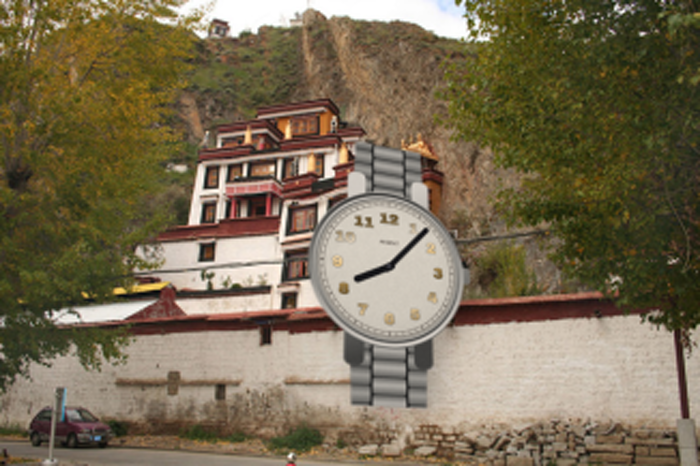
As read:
8.07
